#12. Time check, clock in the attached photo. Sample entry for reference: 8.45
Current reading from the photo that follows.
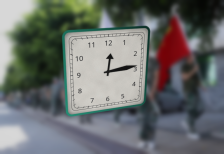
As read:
12.14
